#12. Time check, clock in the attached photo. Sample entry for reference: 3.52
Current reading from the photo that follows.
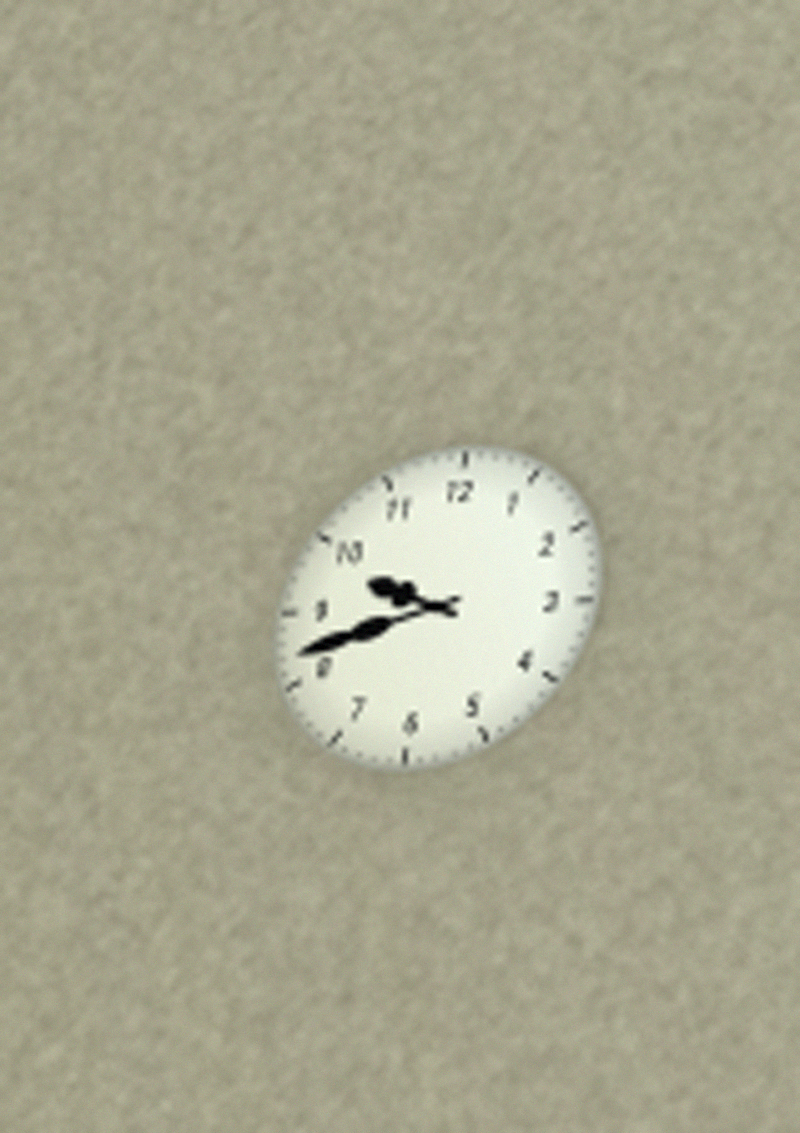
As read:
9.42
